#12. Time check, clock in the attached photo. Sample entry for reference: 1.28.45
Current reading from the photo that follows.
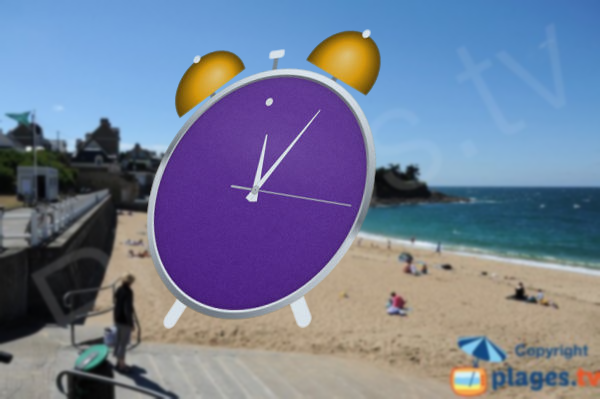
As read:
12.06.17
